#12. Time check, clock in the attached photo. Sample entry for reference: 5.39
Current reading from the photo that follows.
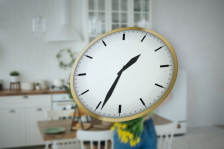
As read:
1.34
